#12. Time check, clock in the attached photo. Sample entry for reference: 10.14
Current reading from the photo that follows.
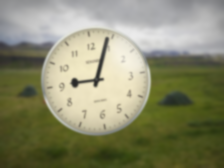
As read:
9.04
